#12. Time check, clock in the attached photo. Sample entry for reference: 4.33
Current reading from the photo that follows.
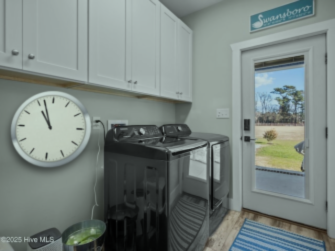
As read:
10.57
